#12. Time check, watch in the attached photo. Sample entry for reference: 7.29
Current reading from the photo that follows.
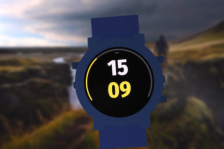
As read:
15.09
